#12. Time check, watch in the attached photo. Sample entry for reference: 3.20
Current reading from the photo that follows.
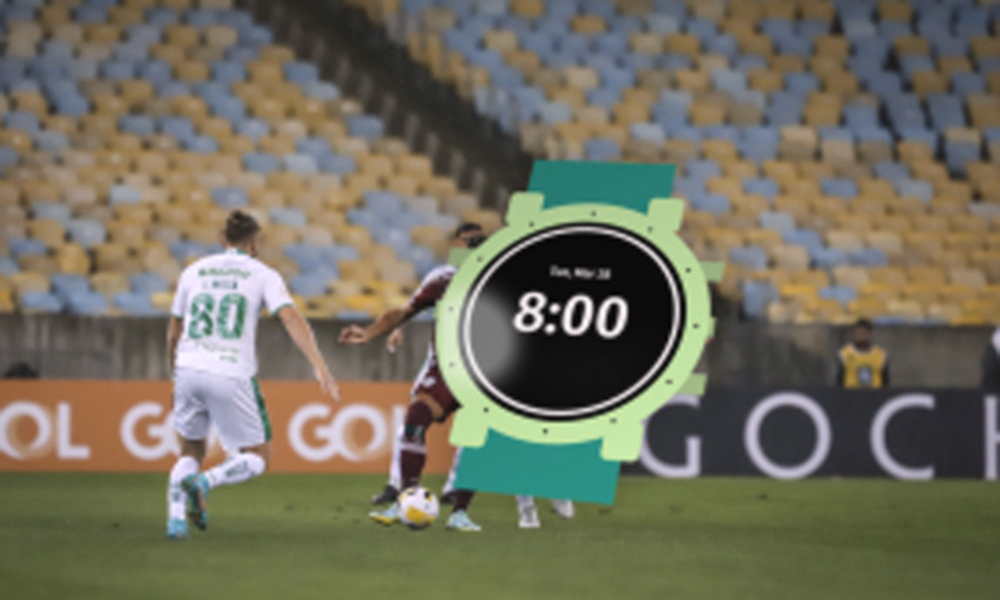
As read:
8.00
